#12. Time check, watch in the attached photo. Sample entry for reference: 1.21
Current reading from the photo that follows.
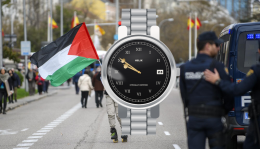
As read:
9.51
